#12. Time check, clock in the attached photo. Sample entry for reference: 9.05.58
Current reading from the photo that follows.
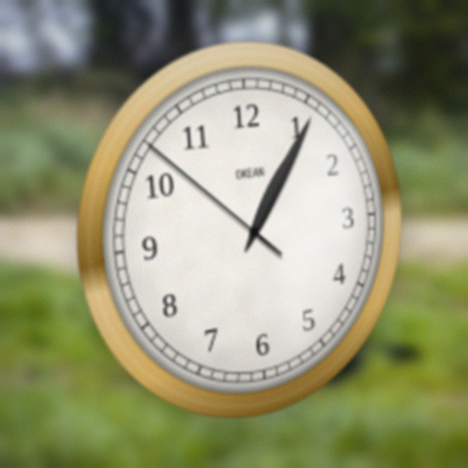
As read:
1.05.52
